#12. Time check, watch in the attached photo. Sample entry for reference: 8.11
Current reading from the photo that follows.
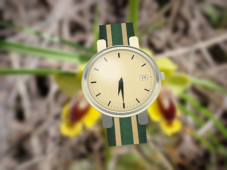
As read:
6.30
